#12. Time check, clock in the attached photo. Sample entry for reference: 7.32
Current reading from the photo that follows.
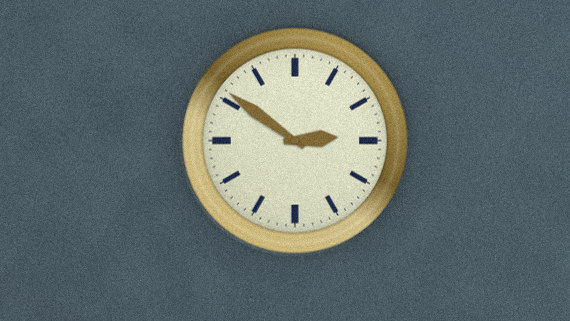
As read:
2.51
